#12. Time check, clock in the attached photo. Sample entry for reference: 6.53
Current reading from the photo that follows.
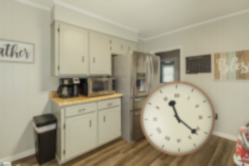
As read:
11.22
